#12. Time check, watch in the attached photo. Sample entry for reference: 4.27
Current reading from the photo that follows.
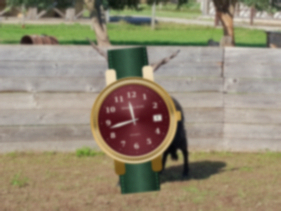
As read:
11.43
